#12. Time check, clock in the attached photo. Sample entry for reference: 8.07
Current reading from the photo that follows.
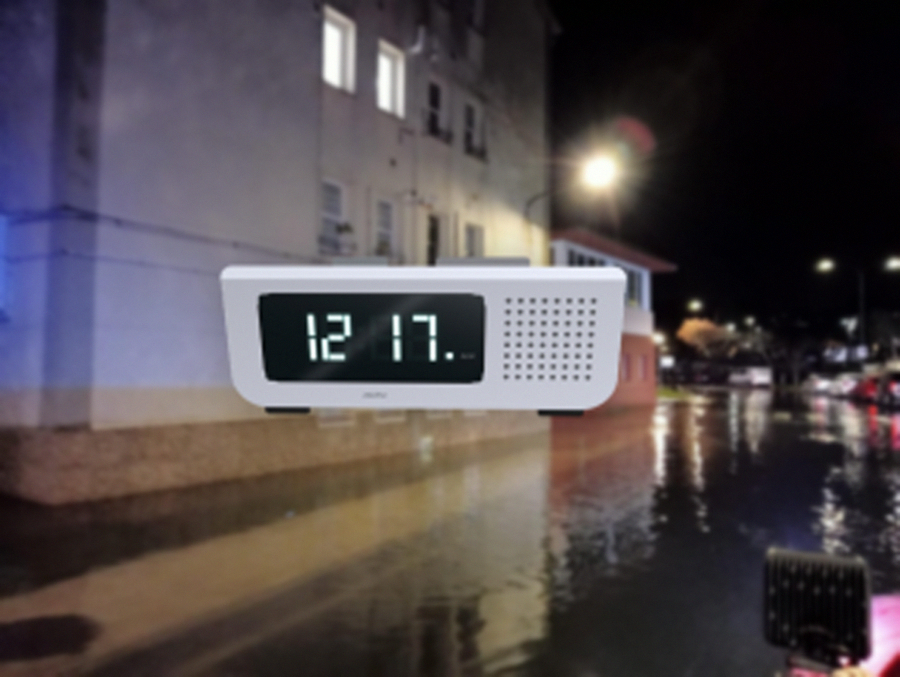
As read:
12.17
